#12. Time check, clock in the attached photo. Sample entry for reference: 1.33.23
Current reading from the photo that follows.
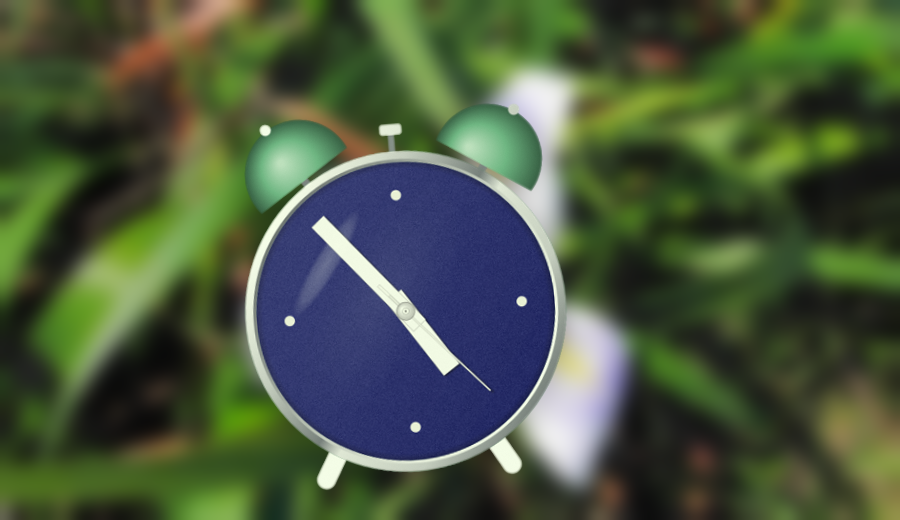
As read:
4.53.23
